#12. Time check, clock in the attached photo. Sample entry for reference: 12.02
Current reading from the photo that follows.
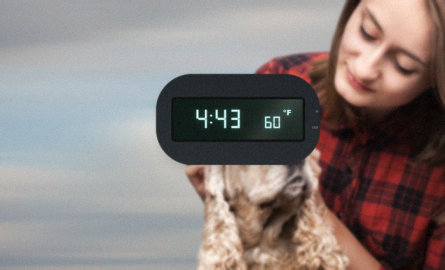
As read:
4.43
